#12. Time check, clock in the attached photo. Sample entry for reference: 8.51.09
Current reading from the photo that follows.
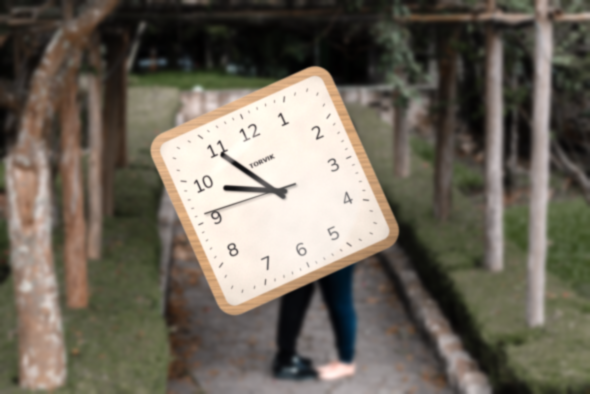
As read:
9.54.46
